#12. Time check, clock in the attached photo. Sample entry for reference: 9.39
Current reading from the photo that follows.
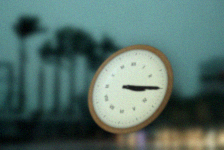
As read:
3.15
